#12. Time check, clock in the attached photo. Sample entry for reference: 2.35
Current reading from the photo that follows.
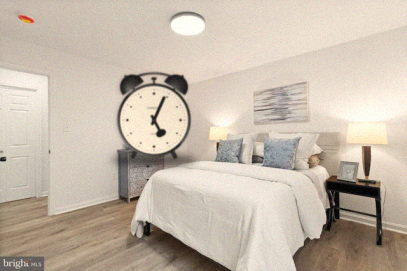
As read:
5.04
